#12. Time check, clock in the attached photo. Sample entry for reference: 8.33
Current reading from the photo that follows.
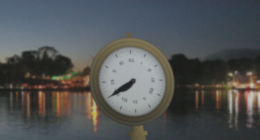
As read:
7.40
